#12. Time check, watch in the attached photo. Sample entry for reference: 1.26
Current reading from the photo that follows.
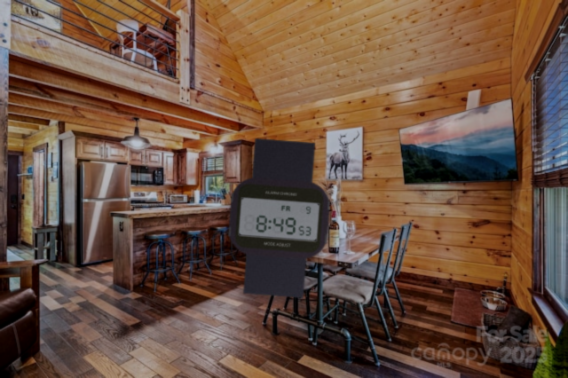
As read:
8.49
